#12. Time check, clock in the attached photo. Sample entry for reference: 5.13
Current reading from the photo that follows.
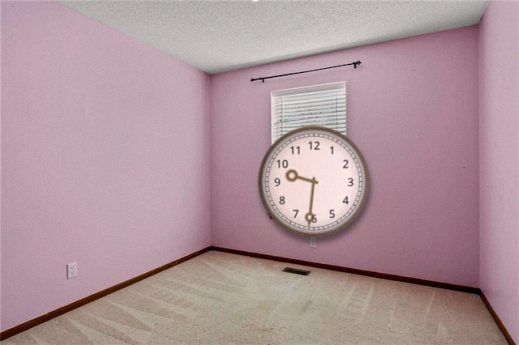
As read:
9.31
